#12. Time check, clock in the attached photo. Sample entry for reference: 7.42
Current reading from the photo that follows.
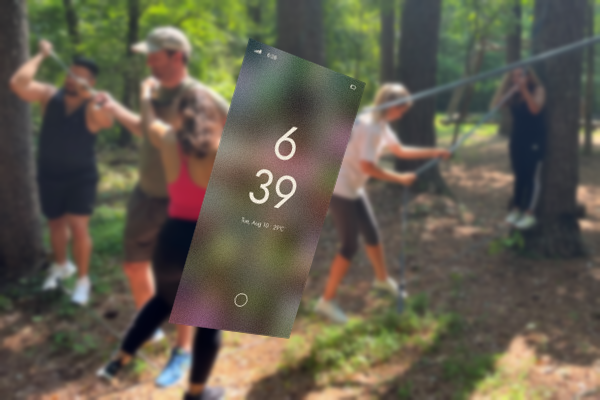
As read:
6.39
